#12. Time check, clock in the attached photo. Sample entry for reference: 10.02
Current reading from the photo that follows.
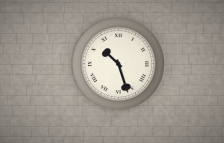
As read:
10.27
